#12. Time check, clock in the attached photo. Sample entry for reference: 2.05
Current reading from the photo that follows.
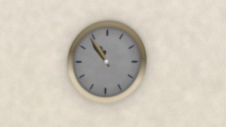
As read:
10.54
